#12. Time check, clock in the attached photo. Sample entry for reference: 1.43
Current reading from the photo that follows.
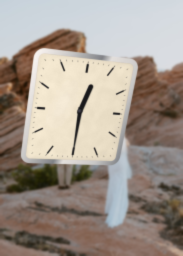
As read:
12.30
